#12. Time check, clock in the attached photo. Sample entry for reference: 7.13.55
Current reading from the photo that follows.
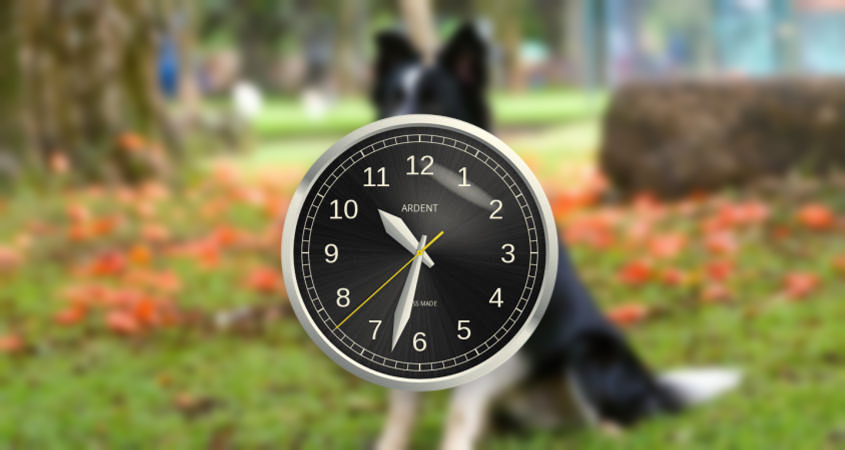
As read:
10.32.38
